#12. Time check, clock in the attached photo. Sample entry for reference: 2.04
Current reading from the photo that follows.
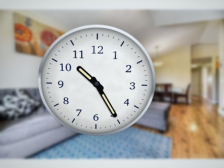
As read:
10.25
